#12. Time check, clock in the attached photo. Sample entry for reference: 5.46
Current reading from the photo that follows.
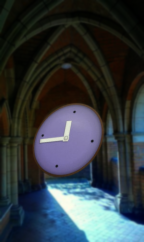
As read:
11.43
